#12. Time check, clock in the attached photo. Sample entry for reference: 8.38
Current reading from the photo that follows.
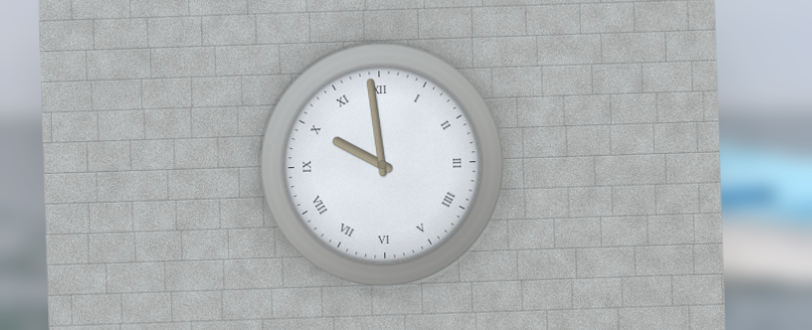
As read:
9.59
